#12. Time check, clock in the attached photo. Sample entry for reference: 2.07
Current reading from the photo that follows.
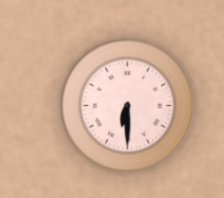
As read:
6.30
